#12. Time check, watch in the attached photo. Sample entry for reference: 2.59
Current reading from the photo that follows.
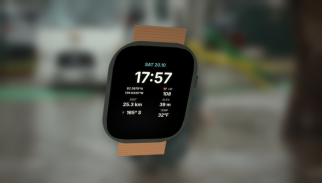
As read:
17.57
